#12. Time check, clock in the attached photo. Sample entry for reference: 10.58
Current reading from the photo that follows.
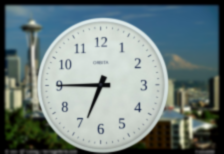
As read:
6.45
